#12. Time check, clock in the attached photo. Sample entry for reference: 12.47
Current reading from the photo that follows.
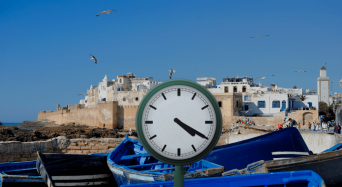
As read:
4.20
